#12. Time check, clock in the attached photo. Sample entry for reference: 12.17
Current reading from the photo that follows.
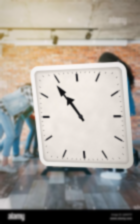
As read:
10.54
